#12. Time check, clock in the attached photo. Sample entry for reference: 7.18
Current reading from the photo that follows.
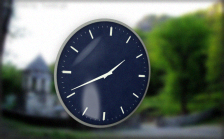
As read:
1.41
